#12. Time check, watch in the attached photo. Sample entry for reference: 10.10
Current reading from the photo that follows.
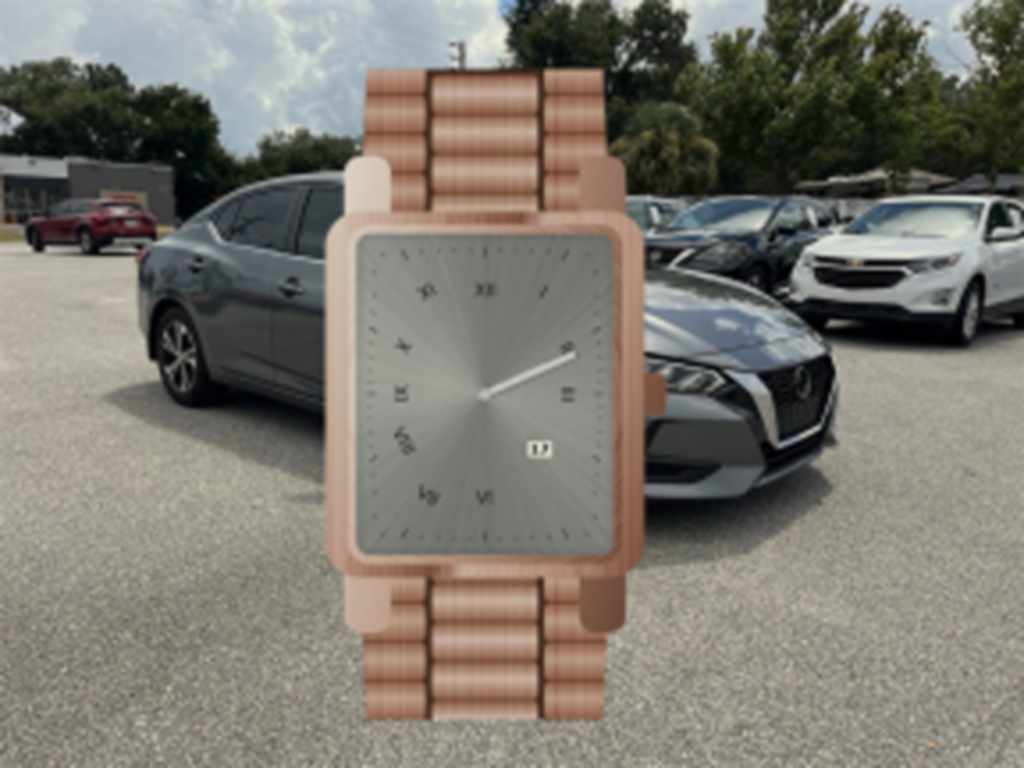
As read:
2.11
